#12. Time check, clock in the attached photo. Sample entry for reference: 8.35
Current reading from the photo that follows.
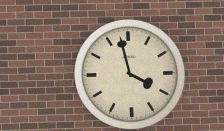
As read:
3.58
